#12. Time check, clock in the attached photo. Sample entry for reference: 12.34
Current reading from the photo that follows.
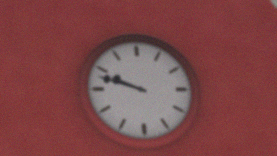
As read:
9.48
